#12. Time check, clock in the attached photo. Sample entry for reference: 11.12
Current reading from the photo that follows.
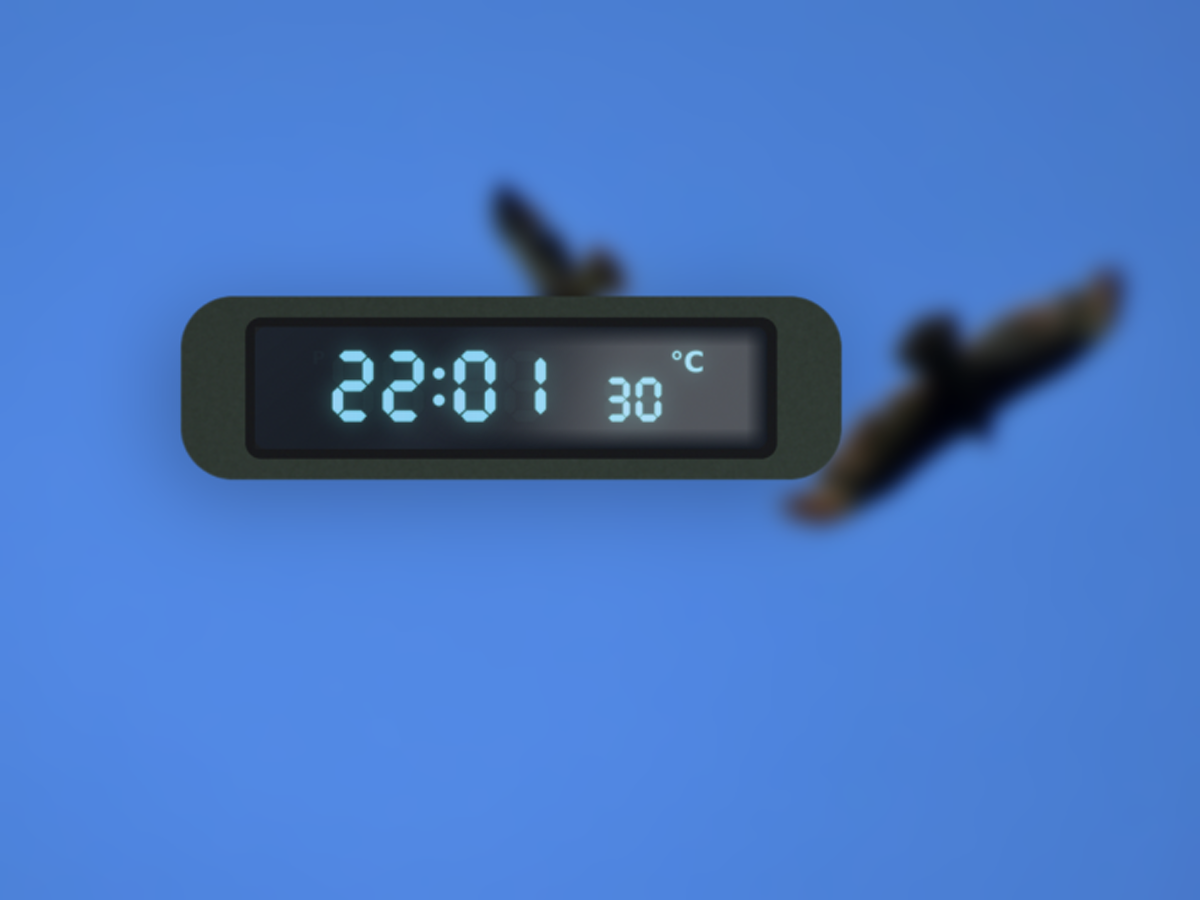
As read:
22.01
